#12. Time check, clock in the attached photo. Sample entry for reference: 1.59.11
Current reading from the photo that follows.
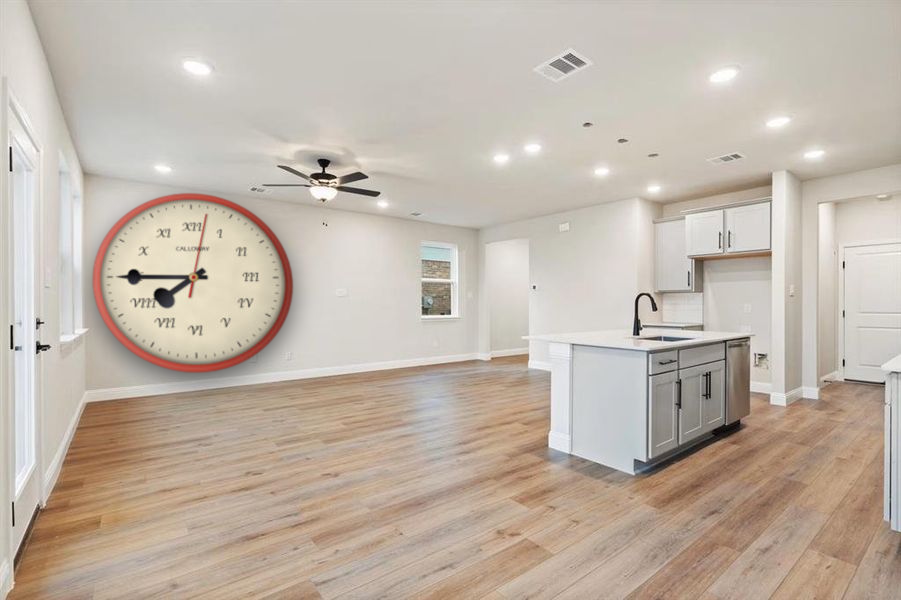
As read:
7.45.02
